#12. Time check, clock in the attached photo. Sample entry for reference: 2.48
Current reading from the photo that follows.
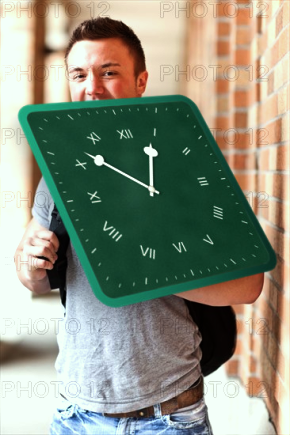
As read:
12.52
